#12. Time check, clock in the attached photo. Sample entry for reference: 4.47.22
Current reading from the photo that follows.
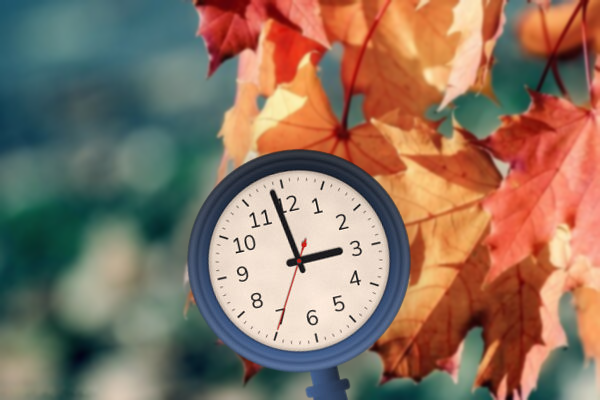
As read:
2.58.35
